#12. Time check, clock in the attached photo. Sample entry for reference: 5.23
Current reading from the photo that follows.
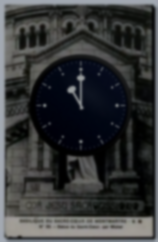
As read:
11.00
